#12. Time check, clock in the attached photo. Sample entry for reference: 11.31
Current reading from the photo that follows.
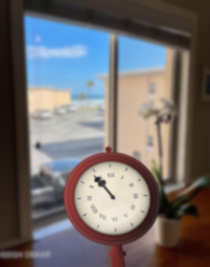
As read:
10.54
